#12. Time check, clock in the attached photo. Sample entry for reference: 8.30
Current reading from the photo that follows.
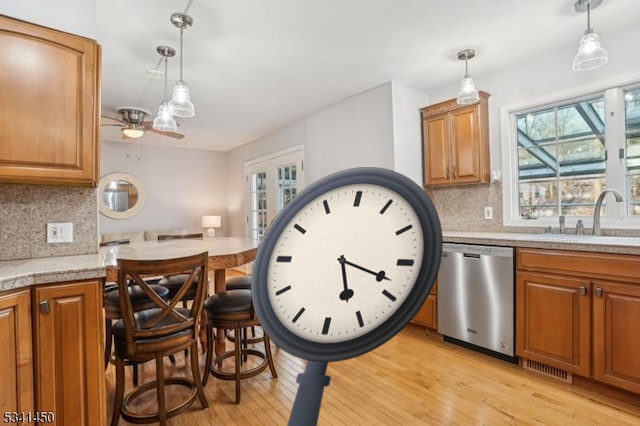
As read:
5.18
